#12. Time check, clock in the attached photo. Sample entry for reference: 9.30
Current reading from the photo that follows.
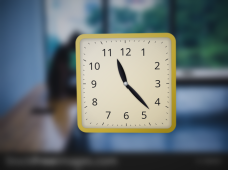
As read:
11.23
